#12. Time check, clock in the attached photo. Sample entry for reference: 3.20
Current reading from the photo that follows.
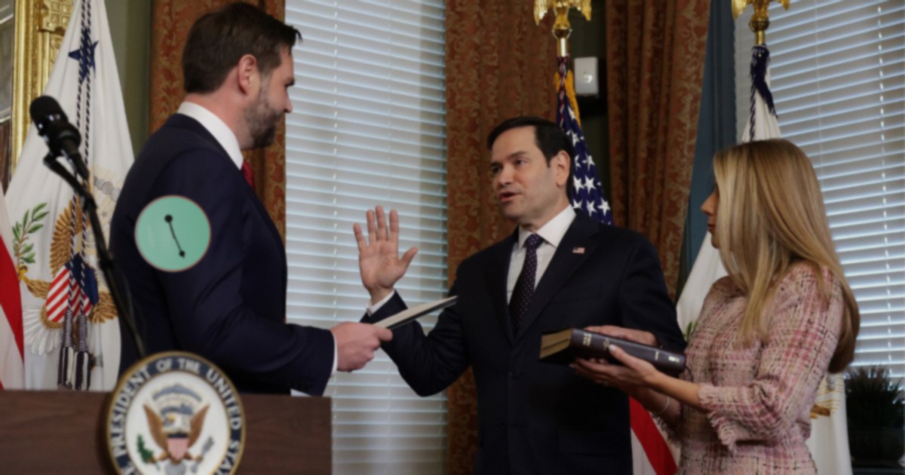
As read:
11.26
